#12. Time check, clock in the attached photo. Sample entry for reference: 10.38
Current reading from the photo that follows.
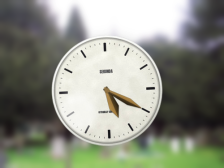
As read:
5.20
